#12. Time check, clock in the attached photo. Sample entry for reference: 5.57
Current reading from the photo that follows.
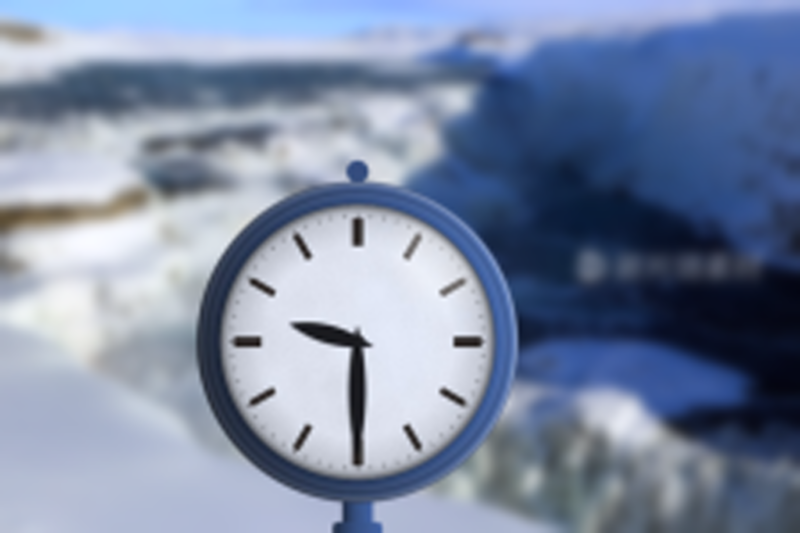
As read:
9.30
